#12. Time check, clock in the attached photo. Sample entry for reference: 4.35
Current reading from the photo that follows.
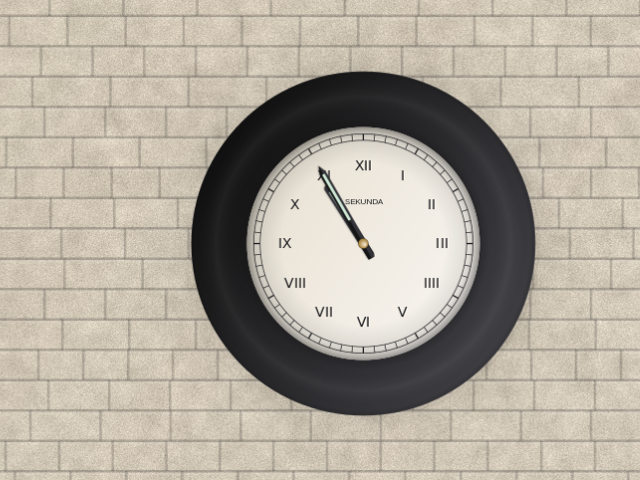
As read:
10.55
